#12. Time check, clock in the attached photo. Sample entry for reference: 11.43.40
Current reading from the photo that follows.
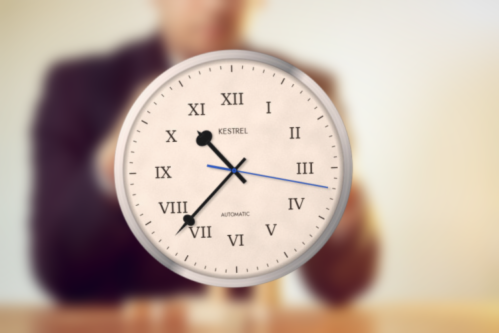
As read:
10.37.17
